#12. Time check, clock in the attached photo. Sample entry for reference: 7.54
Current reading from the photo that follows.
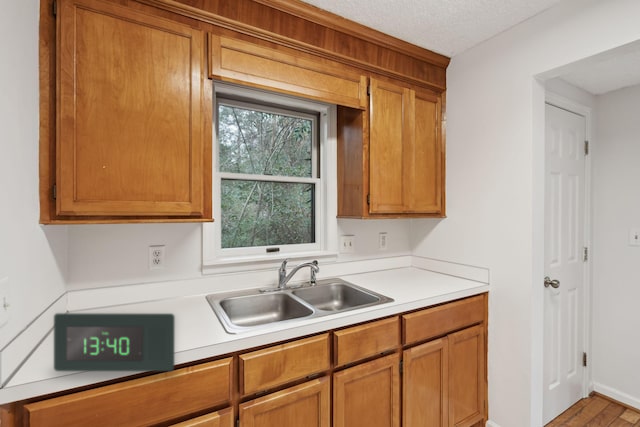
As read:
13.40
